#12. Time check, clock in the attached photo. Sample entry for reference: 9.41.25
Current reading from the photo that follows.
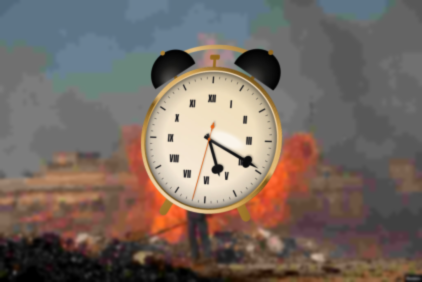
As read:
5.19.32
